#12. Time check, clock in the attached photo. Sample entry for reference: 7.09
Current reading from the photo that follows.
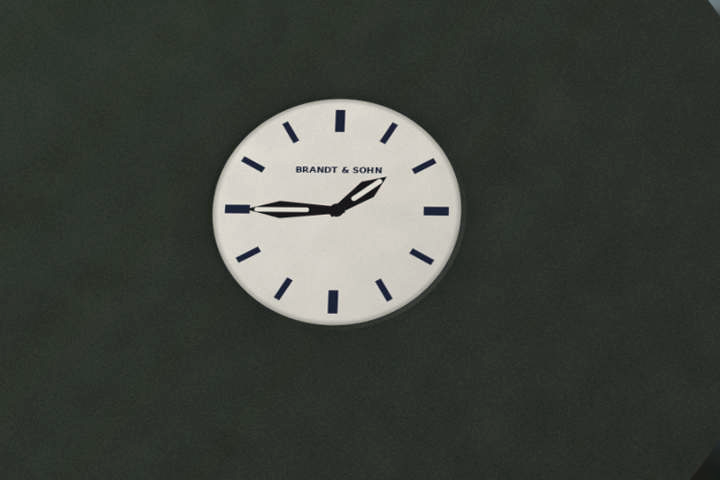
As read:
1.45
